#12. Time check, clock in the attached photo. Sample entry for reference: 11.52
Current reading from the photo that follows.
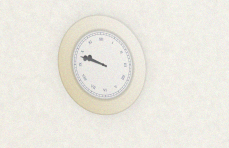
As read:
9.48
